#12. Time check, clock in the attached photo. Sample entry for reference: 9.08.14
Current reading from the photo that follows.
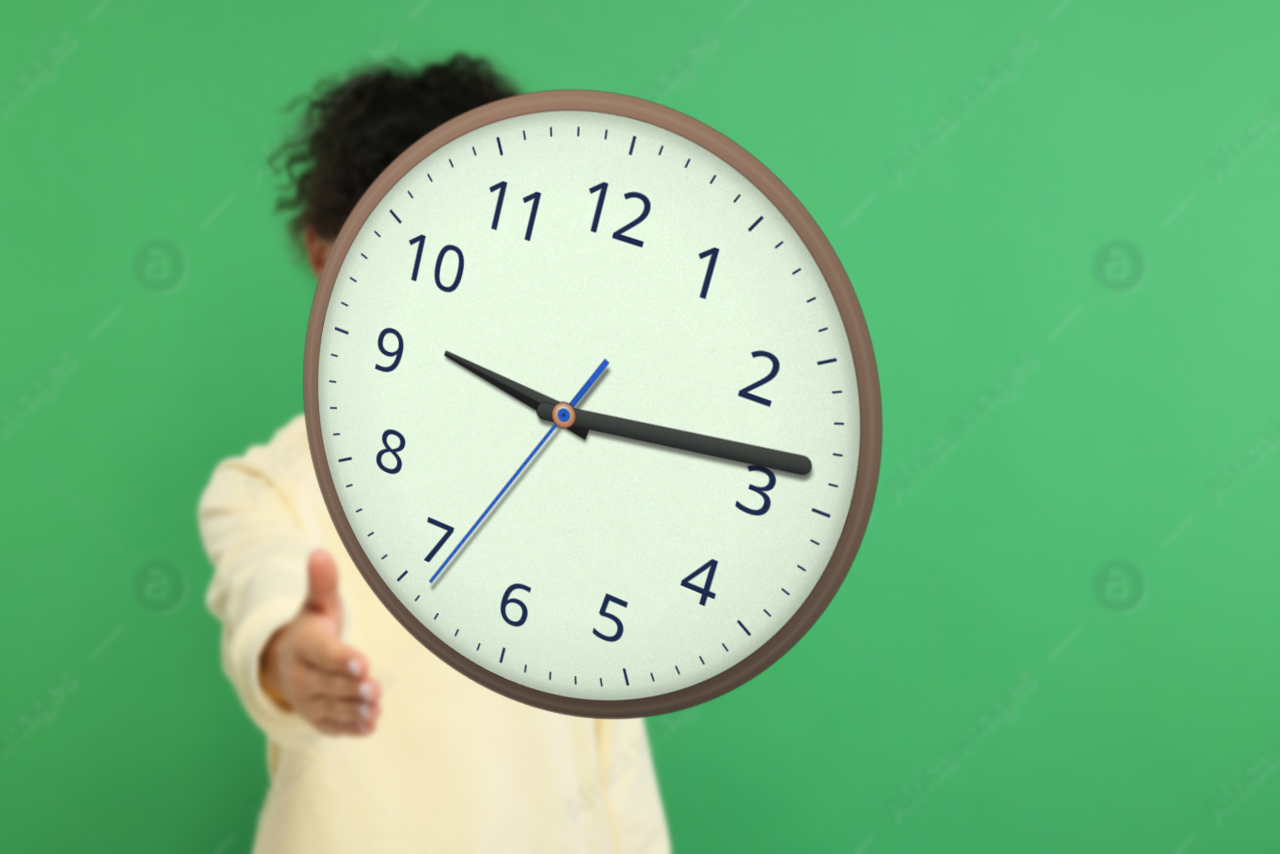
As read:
9.13.34
